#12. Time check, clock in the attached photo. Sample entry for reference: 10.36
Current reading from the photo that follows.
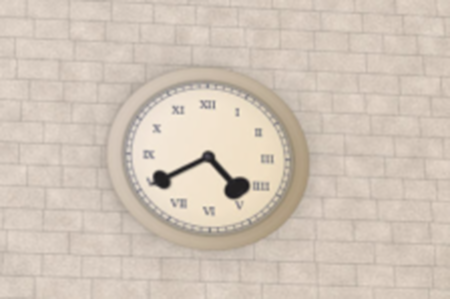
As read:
4.40
